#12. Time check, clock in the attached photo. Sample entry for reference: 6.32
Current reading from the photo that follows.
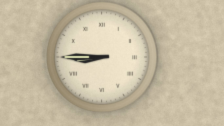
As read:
8.45
